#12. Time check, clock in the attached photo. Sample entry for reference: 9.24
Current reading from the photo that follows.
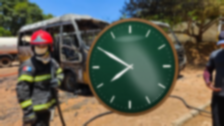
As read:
7.50
